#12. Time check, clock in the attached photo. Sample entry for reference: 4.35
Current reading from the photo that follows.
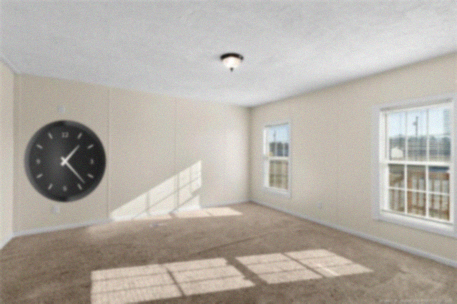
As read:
1.23
